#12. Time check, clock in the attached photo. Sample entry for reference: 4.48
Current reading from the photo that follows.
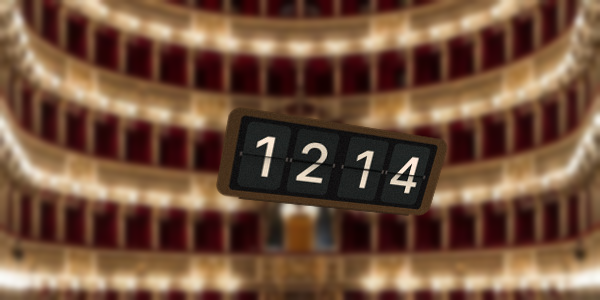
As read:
12.14
